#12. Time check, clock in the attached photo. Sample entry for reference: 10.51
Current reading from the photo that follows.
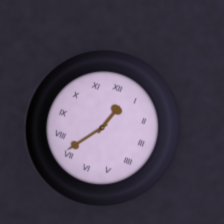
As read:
12.36
